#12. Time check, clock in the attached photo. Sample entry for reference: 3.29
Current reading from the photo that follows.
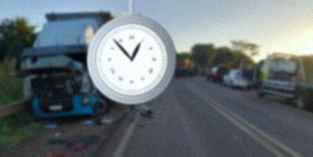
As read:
12.53
